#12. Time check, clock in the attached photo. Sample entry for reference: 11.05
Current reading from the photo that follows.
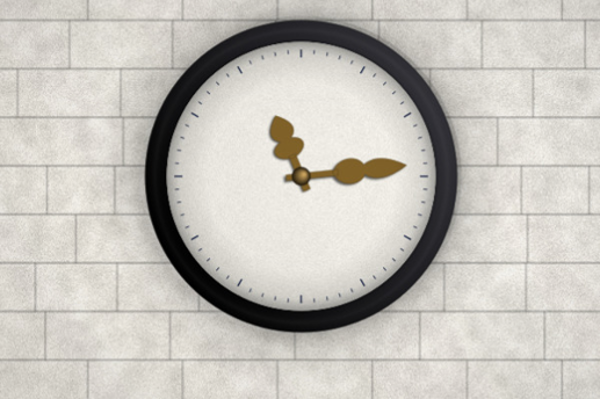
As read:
11.14
